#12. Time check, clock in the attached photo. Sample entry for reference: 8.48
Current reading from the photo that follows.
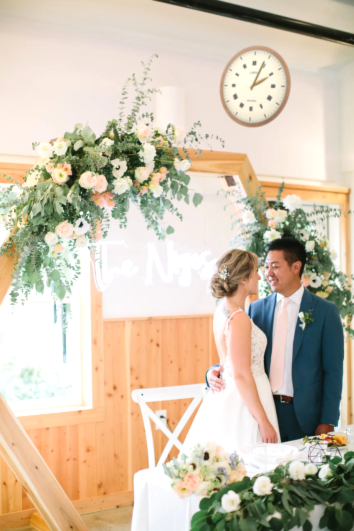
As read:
2.04
